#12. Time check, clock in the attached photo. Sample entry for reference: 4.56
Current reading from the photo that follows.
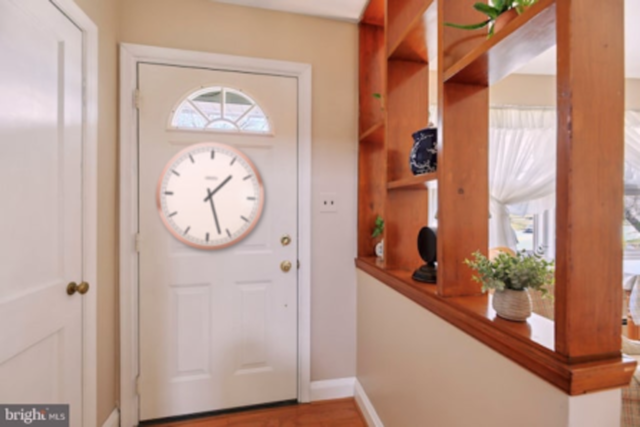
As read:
1.27
